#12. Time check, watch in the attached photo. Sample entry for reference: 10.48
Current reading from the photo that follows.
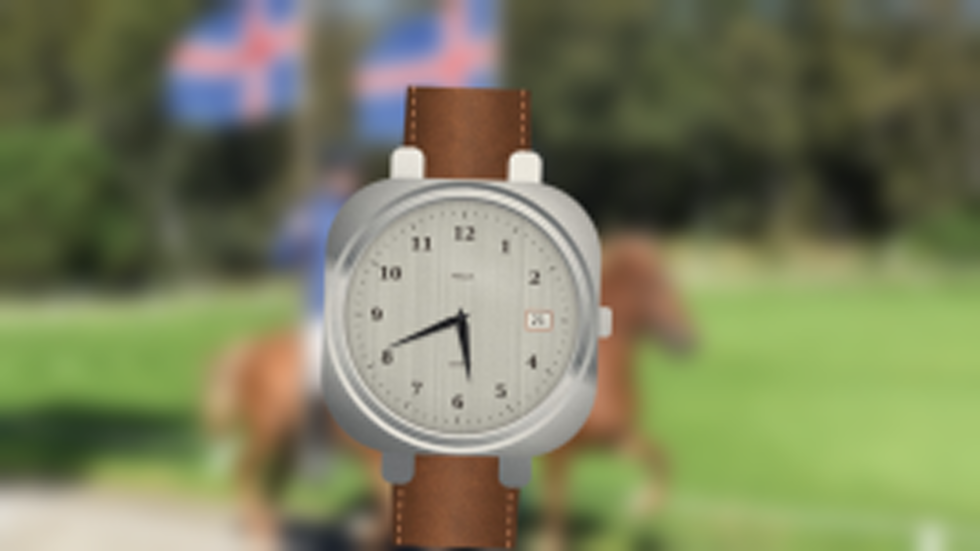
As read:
5.41
